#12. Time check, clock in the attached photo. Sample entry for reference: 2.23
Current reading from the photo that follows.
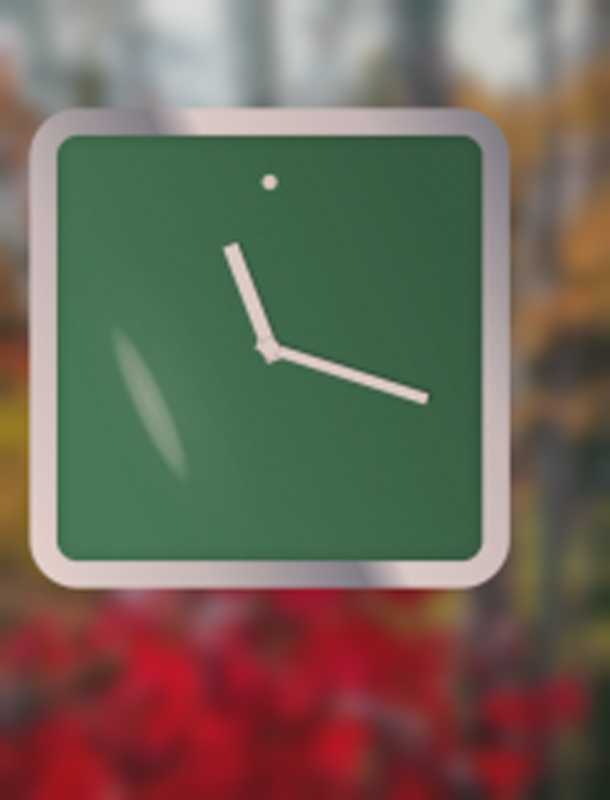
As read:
11.18
